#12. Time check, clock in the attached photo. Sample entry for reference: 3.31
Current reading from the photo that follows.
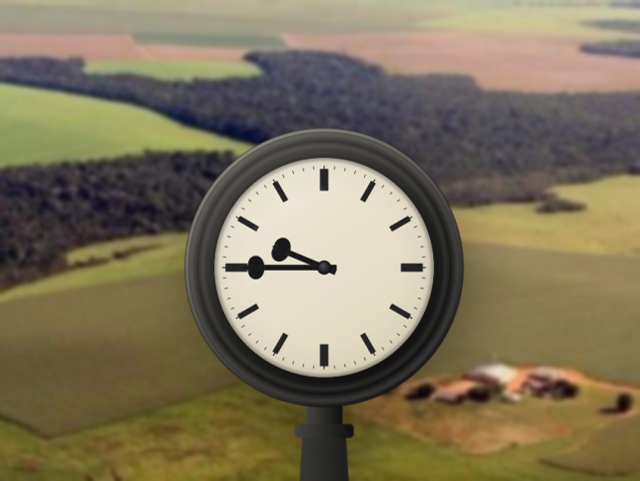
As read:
9.45
